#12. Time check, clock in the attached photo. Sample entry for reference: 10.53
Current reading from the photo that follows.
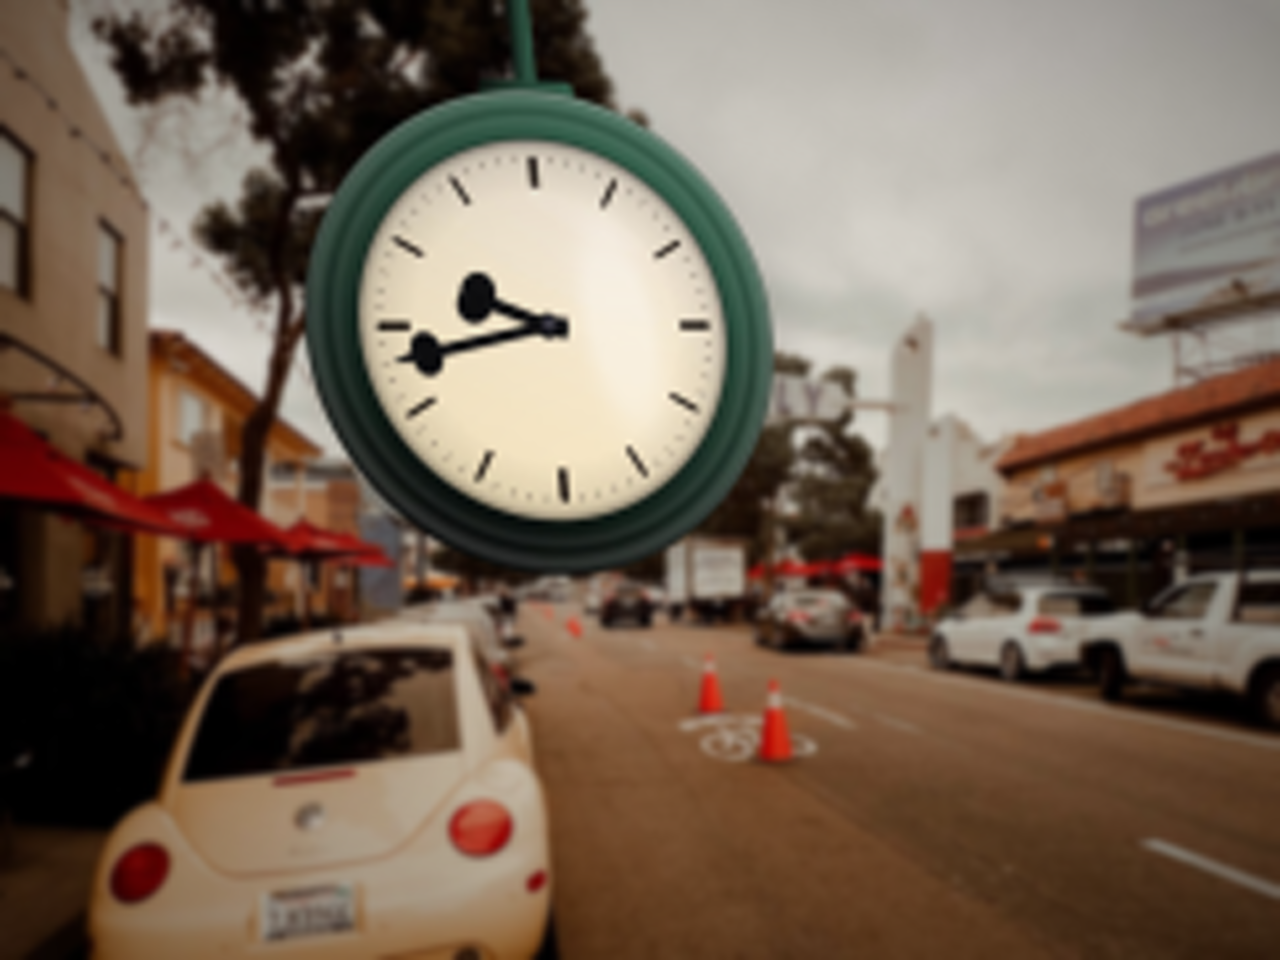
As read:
9.43
